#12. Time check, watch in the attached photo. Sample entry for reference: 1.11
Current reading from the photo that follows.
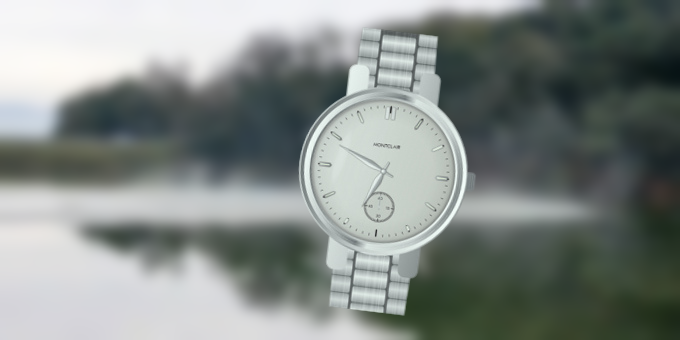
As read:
6.49
